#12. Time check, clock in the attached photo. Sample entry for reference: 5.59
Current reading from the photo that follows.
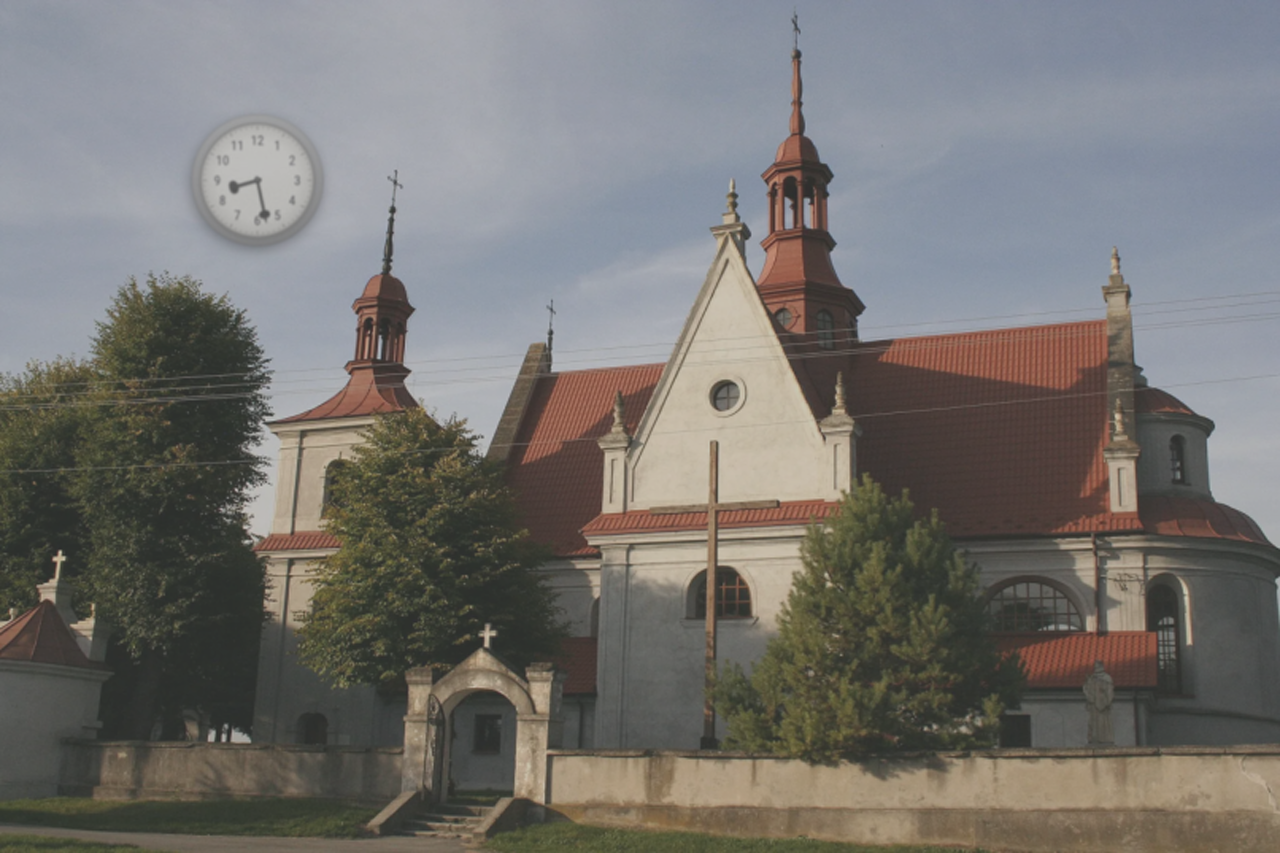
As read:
8.28
